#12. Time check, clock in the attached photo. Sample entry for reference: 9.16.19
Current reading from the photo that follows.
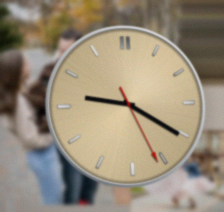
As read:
9.20.26
